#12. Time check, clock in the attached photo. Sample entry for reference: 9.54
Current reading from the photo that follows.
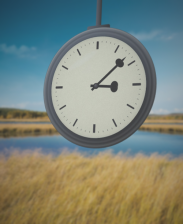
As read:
3.08
